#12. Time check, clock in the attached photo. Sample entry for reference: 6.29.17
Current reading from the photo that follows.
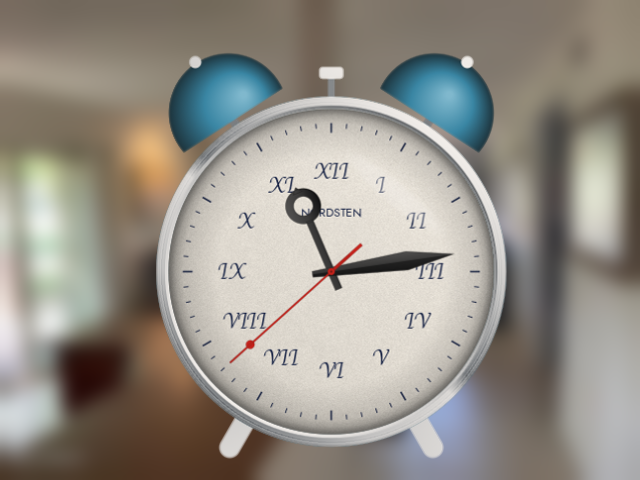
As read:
11.13.38
